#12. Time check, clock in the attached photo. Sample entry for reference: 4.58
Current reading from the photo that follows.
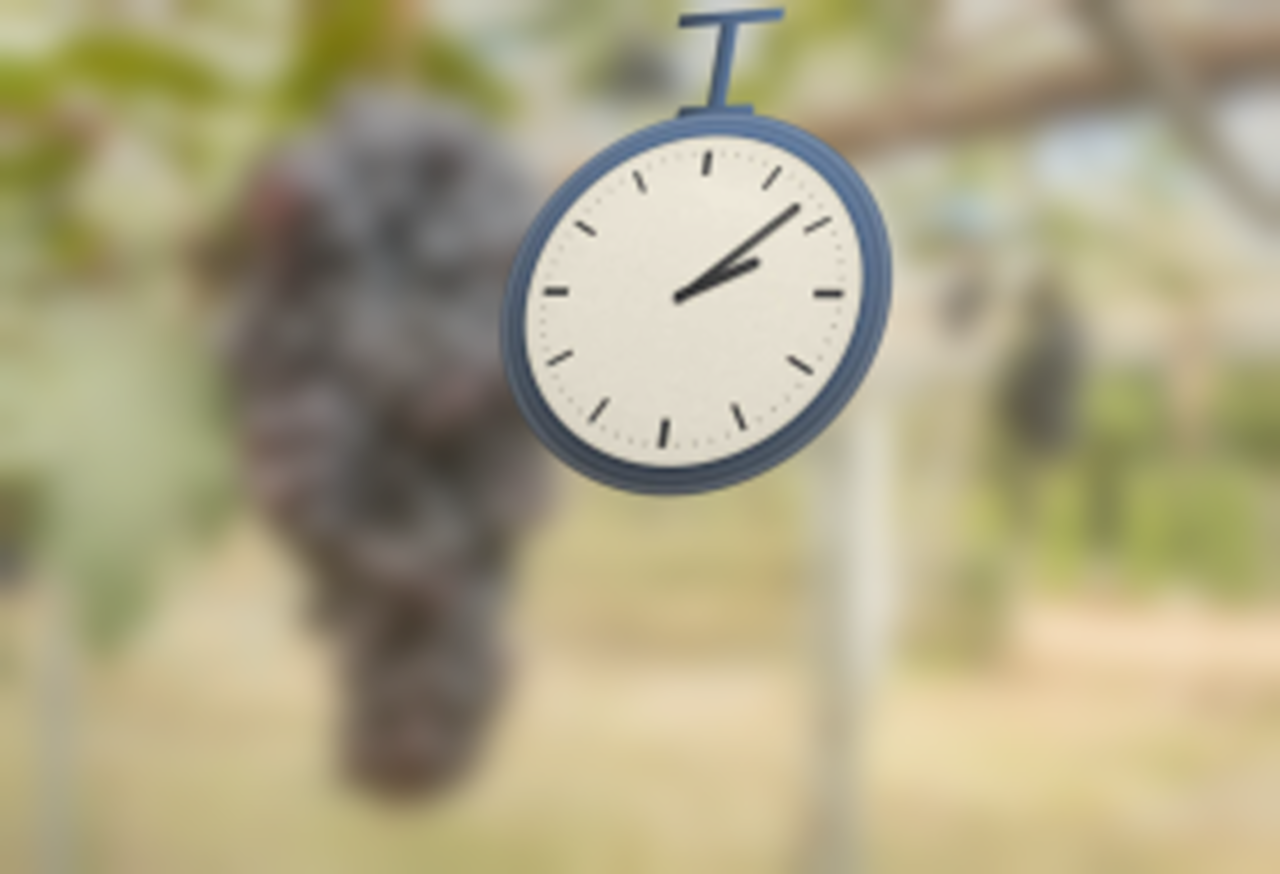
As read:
2.08
